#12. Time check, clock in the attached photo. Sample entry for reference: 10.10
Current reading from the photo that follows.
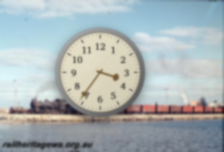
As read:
3.36
